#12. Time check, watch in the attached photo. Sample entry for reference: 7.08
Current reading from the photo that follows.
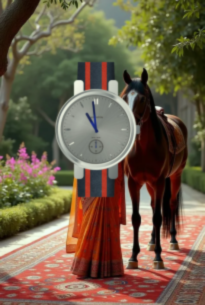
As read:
10.59
